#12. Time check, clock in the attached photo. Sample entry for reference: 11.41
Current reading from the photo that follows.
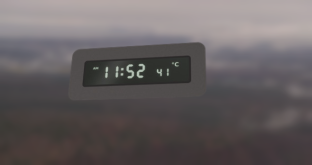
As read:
11.52
